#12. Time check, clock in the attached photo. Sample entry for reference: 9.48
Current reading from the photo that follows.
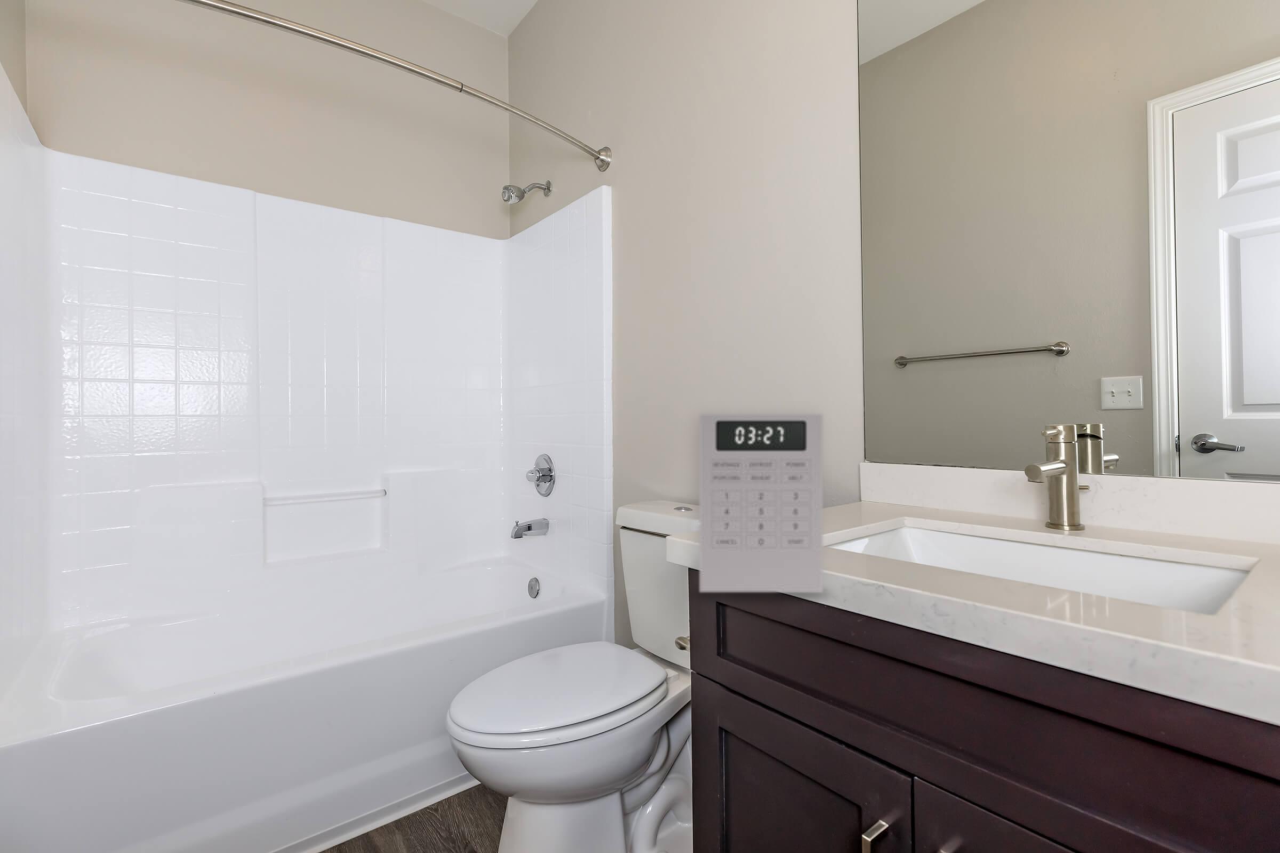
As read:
3.27
